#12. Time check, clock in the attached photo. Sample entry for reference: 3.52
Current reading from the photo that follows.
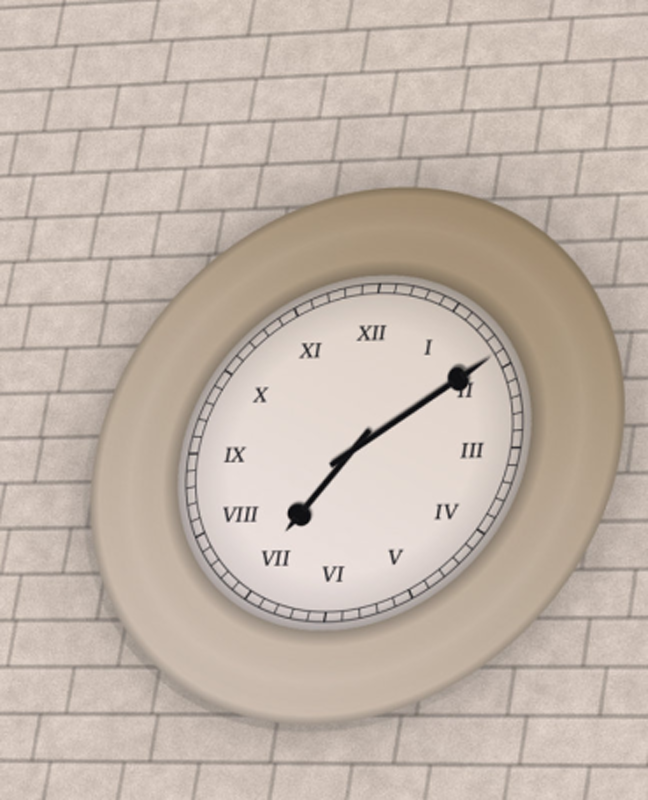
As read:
7.09
